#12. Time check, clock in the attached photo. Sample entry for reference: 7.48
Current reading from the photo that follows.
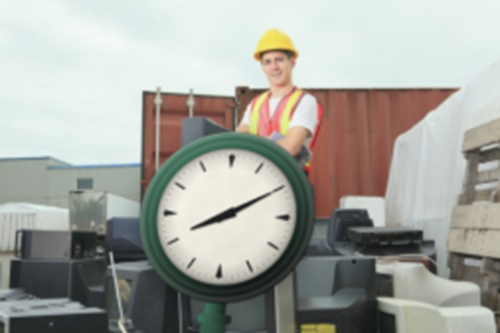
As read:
8.10
